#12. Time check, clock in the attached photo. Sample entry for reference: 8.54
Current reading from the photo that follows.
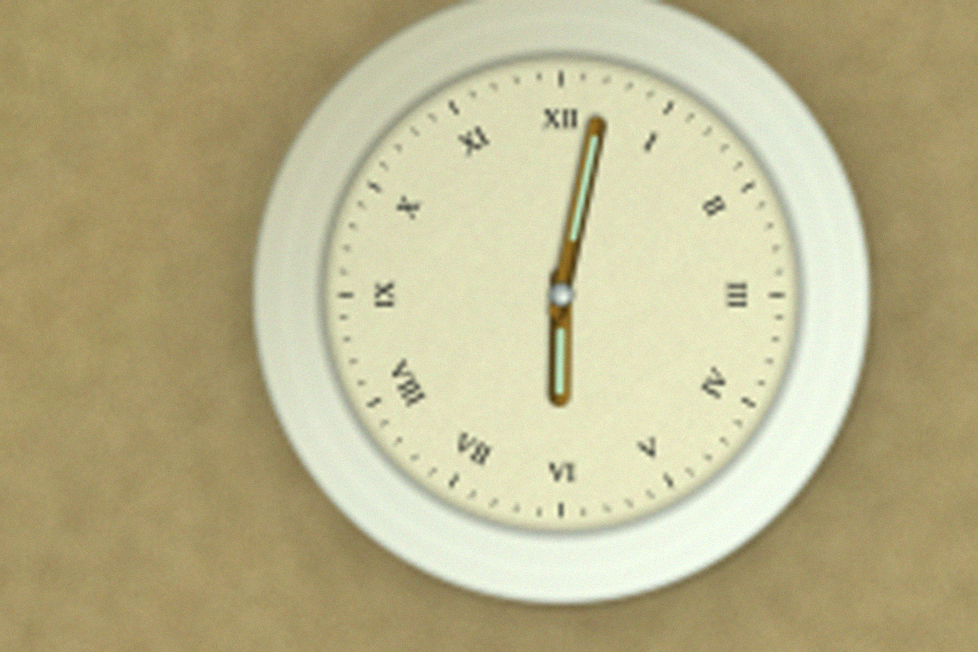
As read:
6.02
